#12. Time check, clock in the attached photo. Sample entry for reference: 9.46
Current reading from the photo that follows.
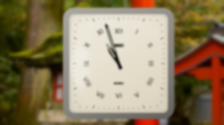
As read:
10.57
